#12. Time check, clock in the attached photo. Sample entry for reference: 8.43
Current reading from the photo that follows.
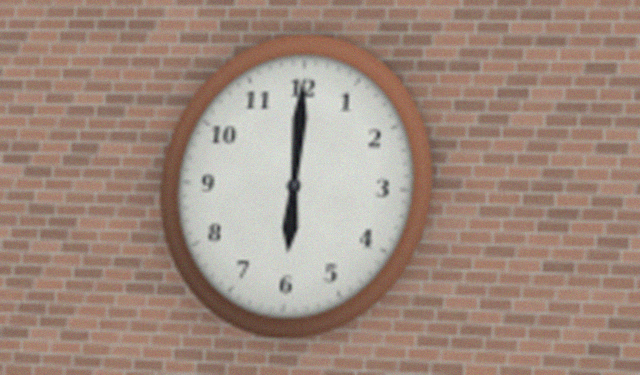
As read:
6.00
